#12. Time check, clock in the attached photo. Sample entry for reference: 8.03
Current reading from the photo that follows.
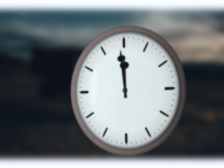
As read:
11.59
